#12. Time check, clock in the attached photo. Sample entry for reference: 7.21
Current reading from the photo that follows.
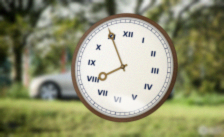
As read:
7.55
